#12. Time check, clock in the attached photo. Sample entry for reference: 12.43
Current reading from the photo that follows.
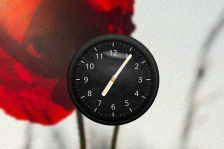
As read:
7.06
